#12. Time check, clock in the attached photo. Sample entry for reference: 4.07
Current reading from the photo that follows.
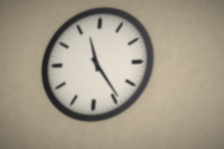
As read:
11.24
